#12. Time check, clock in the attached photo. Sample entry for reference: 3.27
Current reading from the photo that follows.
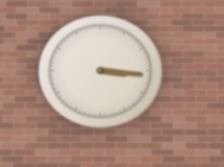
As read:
3.16
